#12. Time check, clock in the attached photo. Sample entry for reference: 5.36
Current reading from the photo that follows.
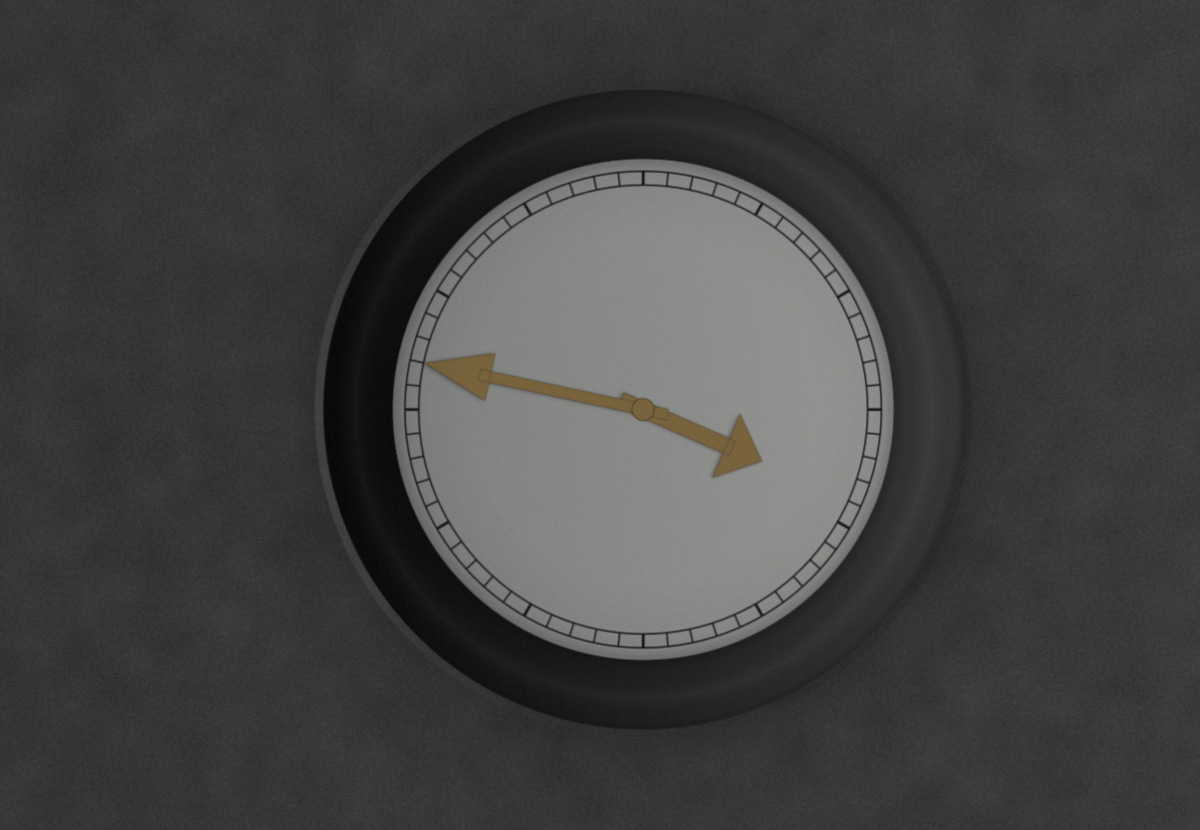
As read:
3.47
